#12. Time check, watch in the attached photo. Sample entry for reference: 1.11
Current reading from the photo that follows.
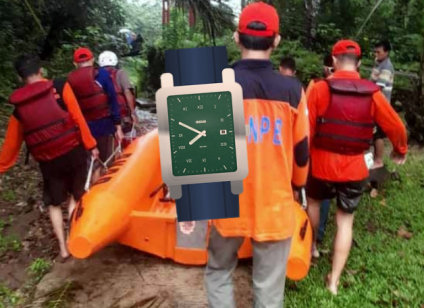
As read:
7.50
